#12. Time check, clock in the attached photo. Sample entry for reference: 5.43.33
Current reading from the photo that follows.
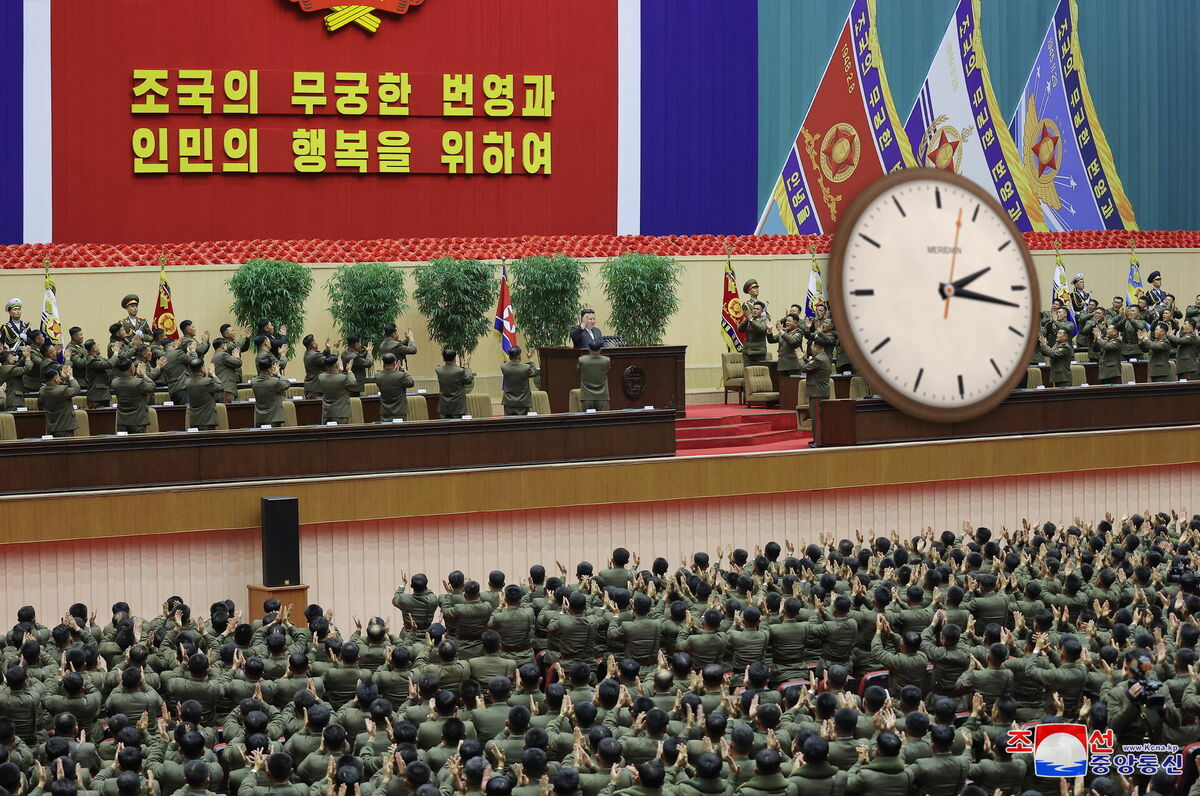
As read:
2.17.03
